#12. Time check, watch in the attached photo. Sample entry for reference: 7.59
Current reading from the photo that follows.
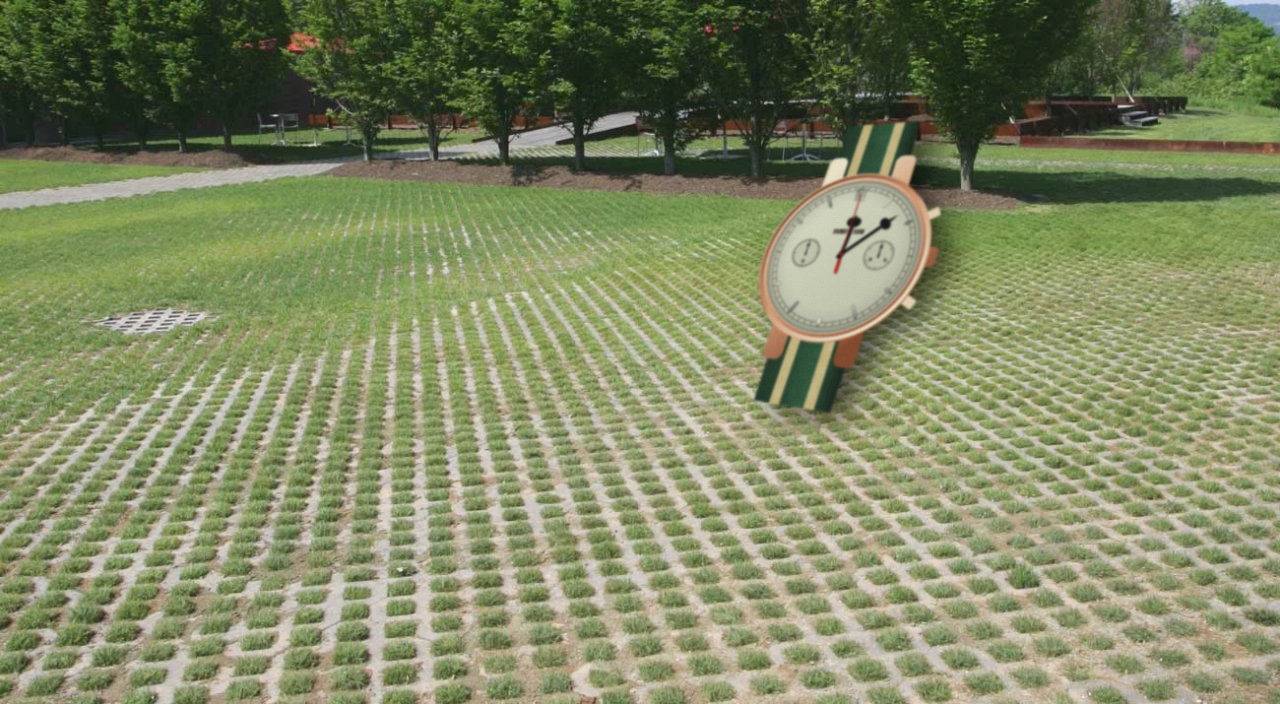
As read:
12.08
